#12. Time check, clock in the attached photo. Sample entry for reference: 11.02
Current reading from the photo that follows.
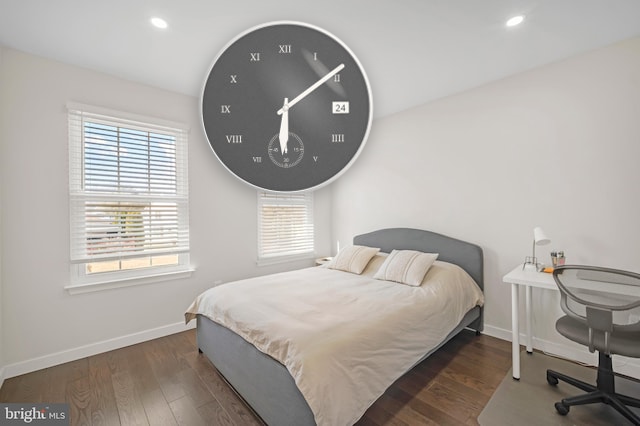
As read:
6.09
